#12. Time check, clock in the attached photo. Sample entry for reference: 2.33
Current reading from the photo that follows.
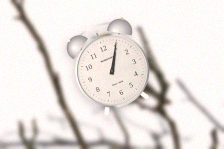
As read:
1.05
